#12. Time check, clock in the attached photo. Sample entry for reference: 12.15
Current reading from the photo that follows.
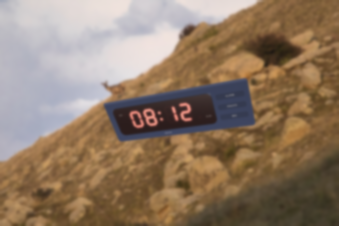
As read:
8.12
